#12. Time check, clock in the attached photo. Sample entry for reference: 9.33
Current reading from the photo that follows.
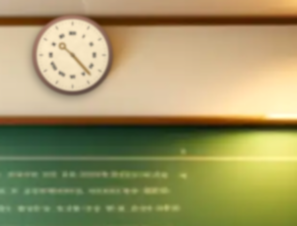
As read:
10.23
